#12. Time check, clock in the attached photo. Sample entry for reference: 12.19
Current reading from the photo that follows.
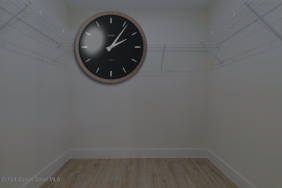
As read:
2.06
